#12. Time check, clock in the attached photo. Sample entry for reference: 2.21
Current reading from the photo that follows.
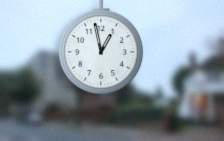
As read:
12.58
